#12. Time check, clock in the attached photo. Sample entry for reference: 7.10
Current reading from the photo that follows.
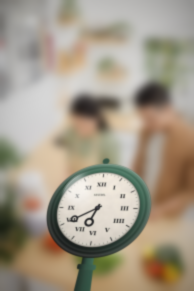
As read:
6.40
